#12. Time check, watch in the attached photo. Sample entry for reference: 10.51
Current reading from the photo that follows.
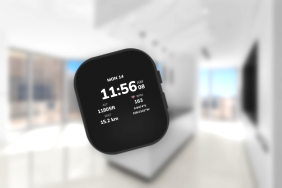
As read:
11.56
